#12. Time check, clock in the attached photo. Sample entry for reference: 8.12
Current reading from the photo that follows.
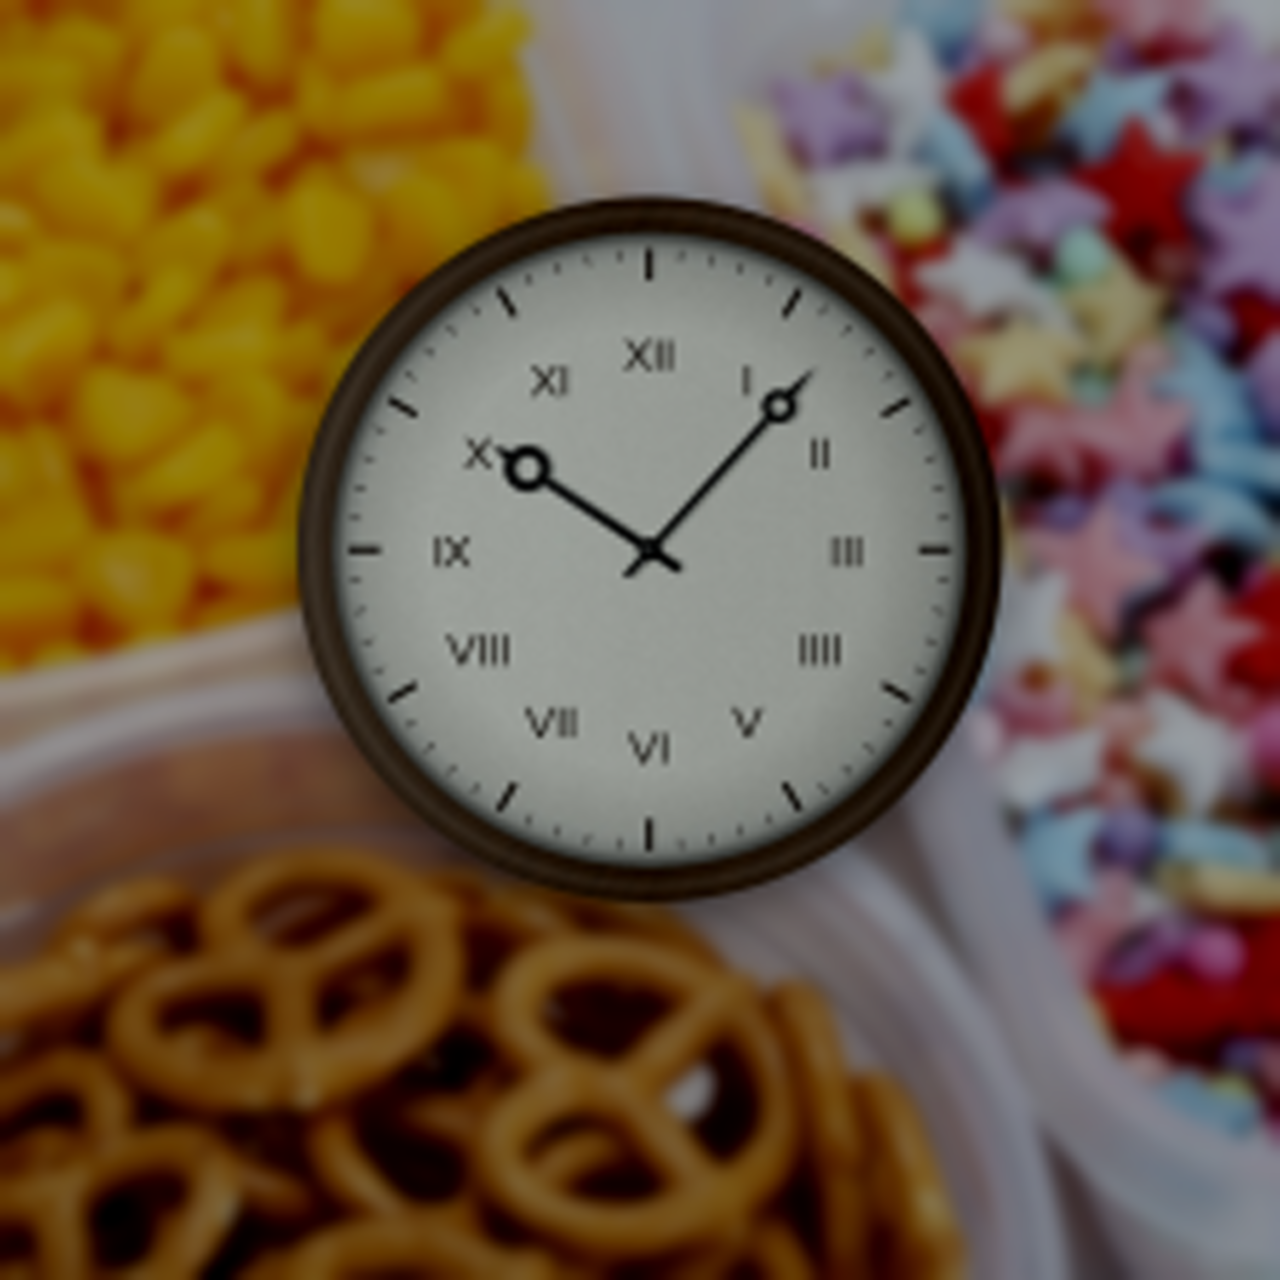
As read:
10.07
